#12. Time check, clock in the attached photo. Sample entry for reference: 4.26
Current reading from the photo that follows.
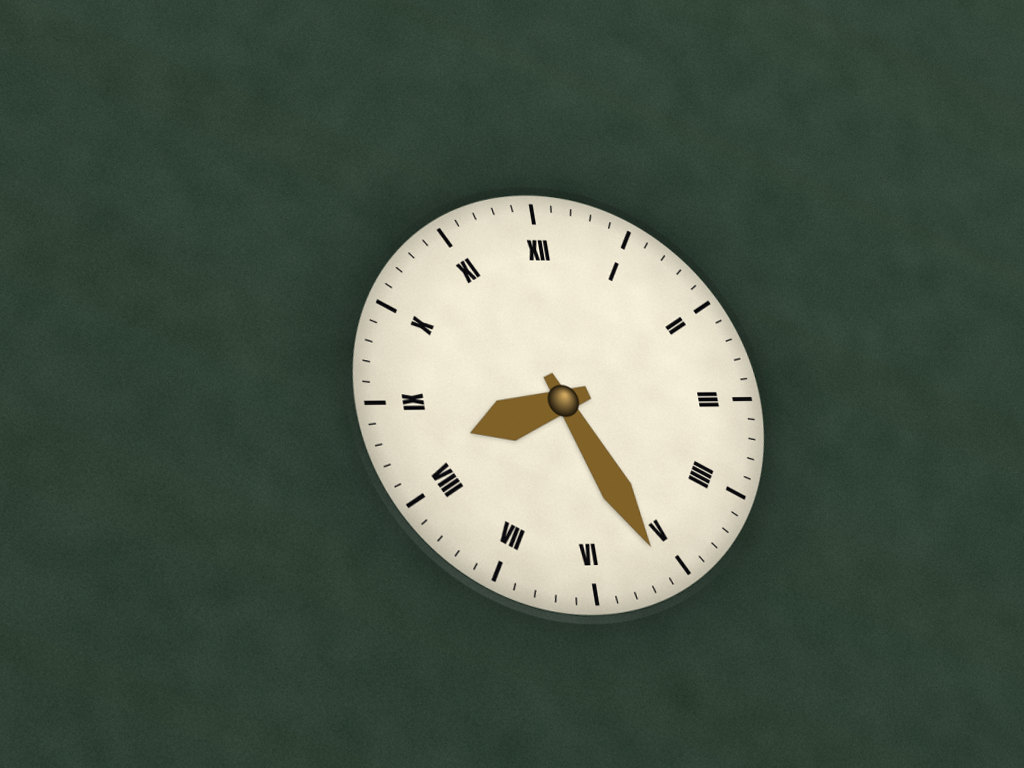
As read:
8.26
